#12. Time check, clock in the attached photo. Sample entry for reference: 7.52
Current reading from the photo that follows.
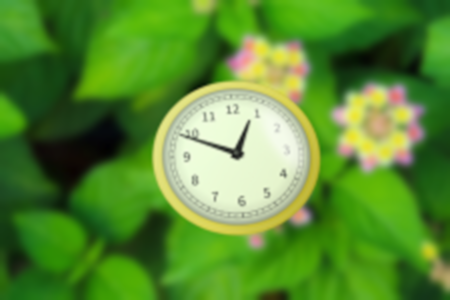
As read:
12.49
